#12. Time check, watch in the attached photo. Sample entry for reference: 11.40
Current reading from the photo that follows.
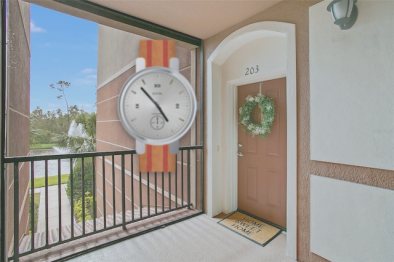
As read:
4.53
